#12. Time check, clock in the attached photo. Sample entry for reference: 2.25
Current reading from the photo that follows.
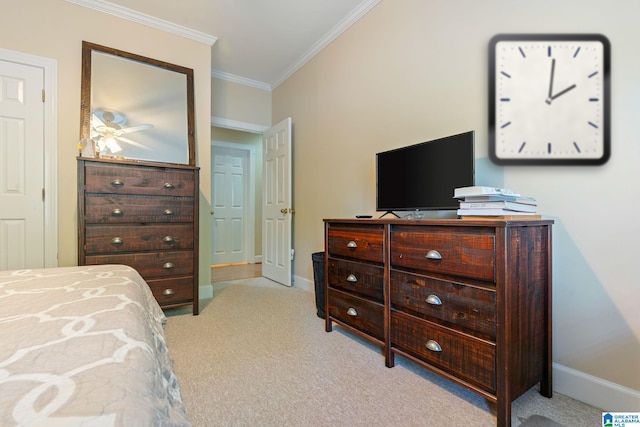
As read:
2.01
